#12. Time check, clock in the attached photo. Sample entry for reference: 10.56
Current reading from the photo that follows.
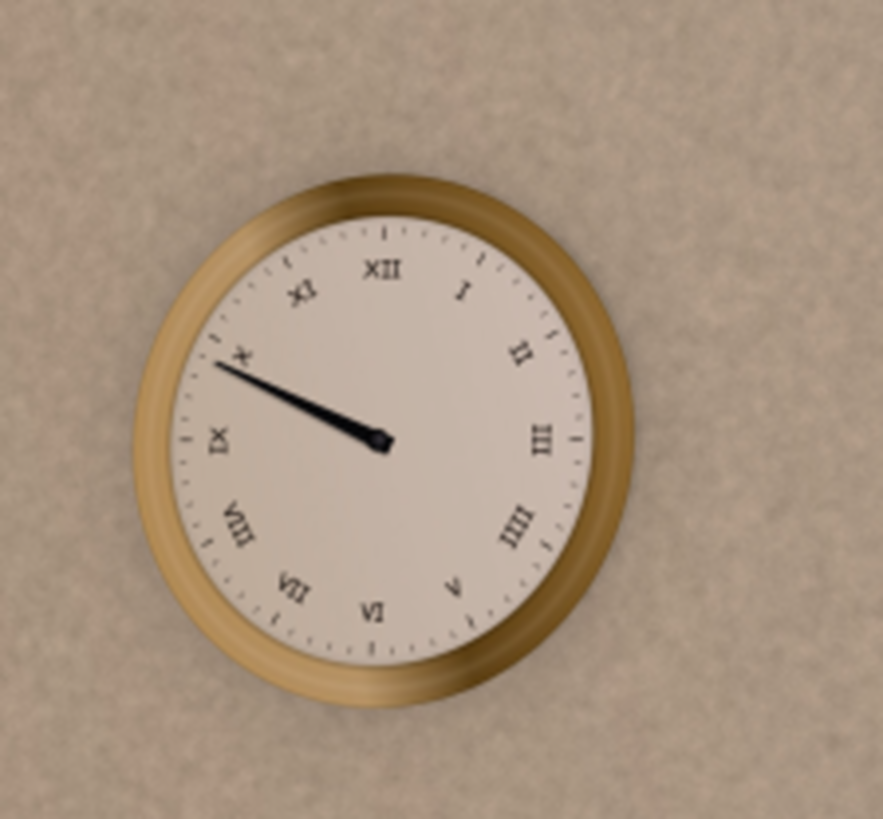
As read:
9.49
